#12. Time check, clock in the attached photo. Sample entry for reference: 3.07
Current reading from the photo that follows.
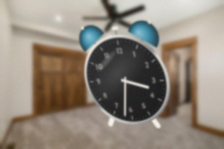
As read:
3.32
